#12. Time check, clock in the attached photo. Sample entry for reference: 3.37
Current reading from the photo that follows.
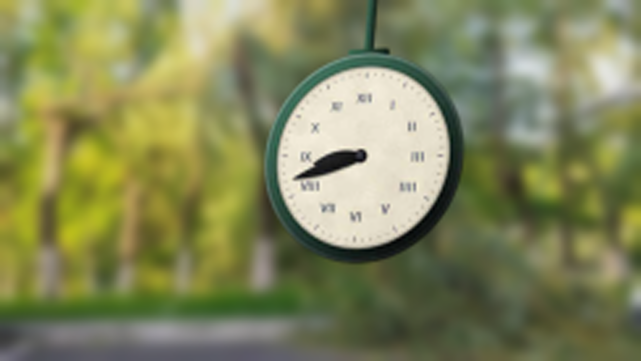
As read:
8.42
